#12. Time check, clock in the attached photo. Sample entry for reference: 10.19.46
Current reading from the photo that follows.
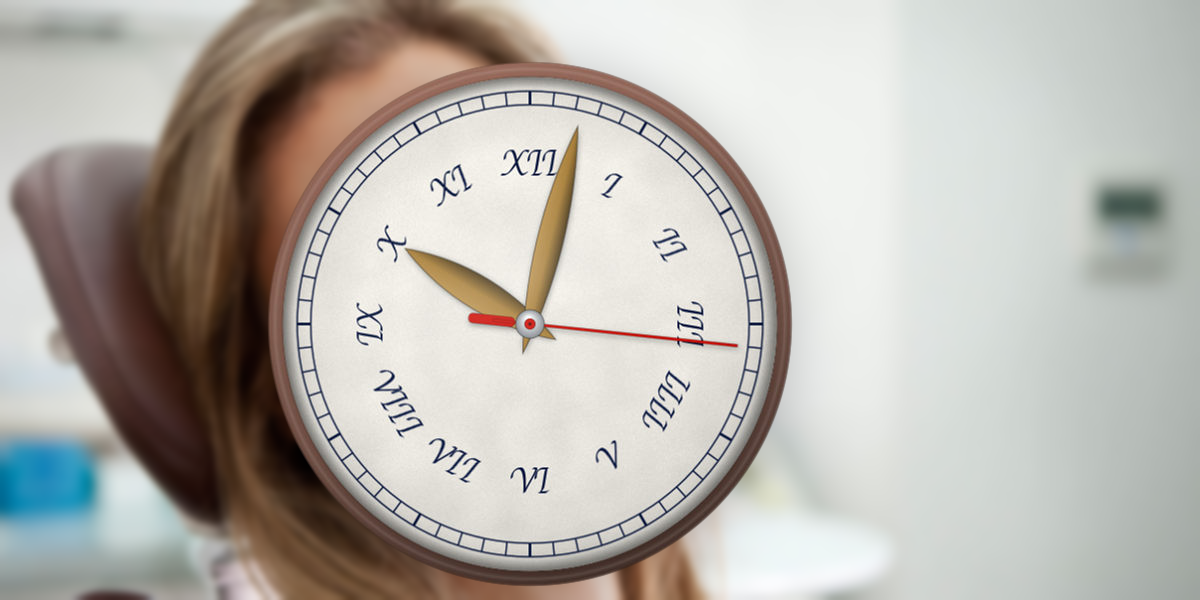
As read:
10.02.16
